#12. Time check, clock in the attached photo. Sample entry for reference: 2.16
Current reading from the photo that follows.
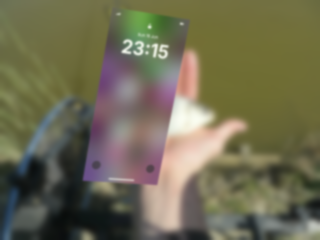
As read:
23.15
